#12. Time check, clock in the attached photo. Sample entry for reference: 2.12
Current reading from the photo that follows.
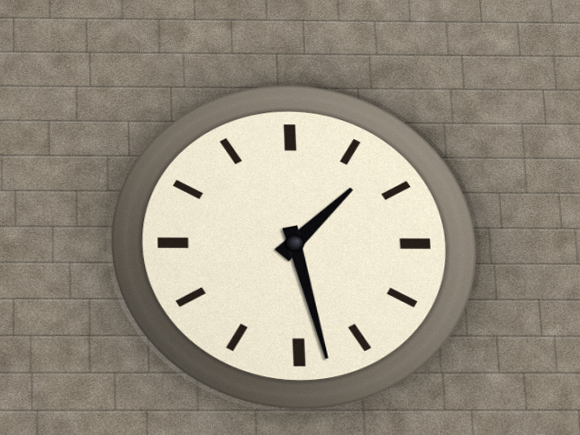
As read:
1.28
